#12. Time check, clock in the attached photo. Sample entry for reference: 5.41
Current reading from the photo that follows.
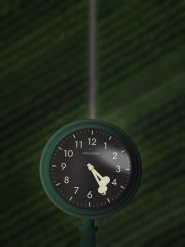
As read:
4.25
